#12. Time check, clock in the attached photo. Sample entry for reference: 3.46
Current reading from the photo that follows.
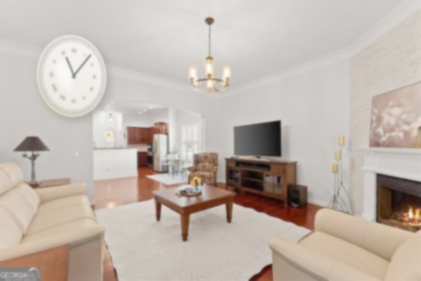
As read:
11.07
